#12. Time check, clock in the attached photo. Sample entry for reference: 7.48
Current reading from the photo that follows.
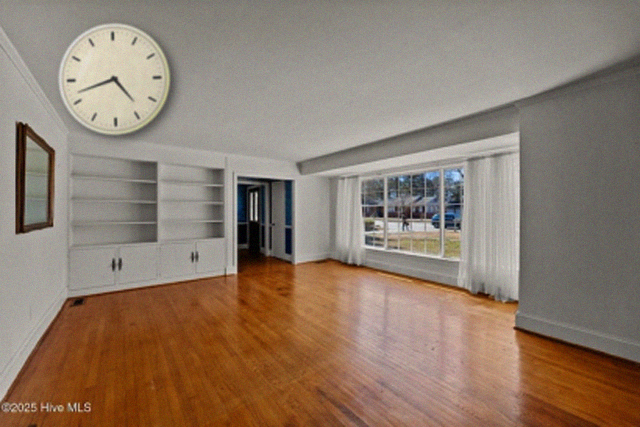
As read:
4.42
